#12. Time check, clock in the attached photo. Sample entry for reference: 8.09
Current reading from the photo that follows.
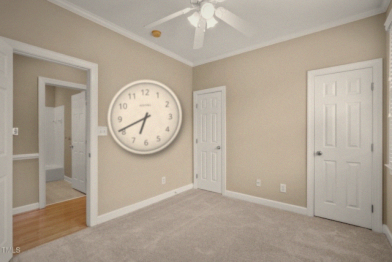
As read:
6.41
